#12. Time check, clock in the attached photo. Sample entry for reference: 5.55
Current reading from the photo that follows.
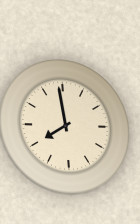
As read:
7.59
